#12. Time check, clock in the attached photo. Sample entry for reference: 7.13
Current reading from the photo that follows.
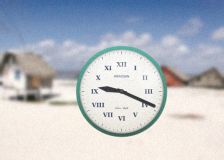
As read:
9.19
